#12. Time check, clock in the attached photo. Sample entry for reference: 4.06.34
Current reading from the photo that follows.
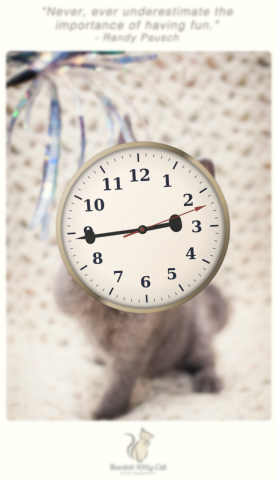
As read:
2.44.12
